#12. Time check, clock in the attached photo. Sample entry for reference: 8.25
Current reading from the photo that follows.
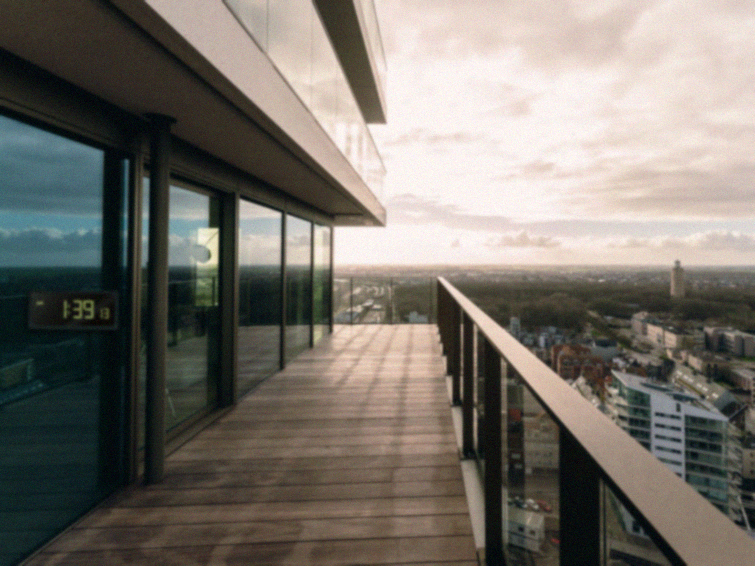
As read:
1.39
